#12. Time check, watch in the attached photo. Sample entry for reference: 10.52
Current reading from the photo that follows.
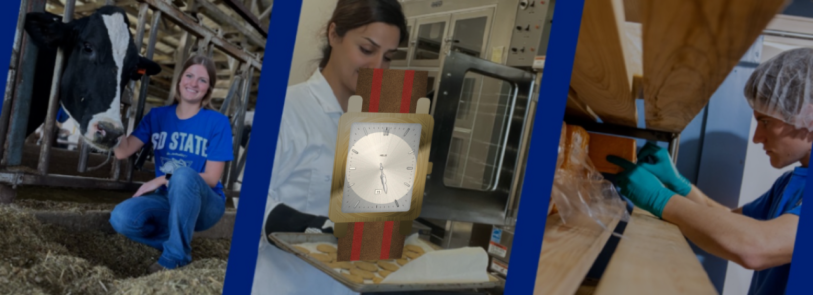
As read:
5.27
